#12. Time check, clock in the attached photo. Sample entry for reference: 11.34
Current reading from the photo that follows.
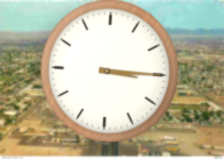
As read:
3.15
